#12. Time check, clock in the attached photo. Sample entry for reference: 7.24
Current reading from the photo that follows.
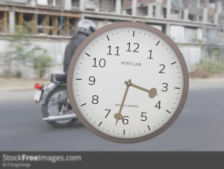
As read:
3.32
